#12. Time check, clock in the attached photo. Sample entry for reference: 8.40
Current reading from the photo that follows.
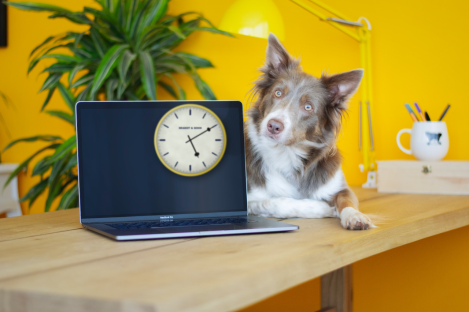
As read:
5.10
